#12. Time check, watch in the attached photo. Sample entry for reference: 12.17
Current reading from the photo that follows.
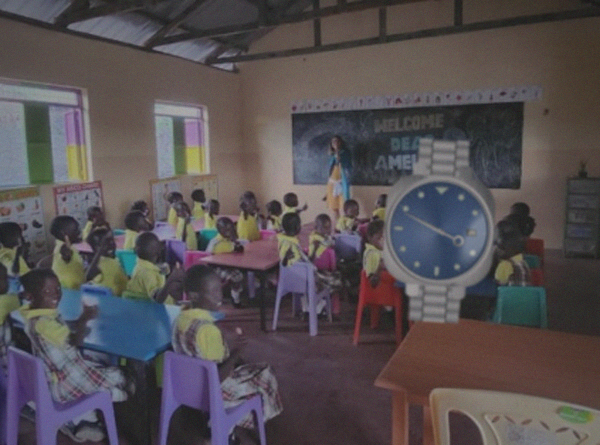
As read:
3.49
